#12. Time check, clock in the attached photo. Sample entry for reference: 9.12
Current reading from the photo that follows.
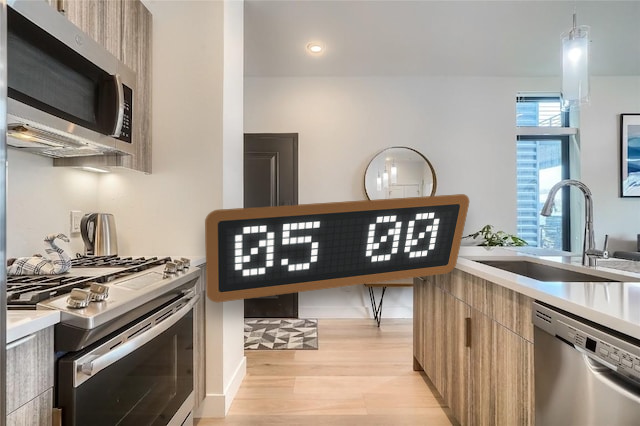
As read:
5.00
